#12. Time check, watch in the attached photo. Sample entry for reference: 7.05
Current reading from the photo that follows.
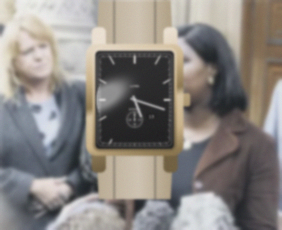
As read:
5.18
